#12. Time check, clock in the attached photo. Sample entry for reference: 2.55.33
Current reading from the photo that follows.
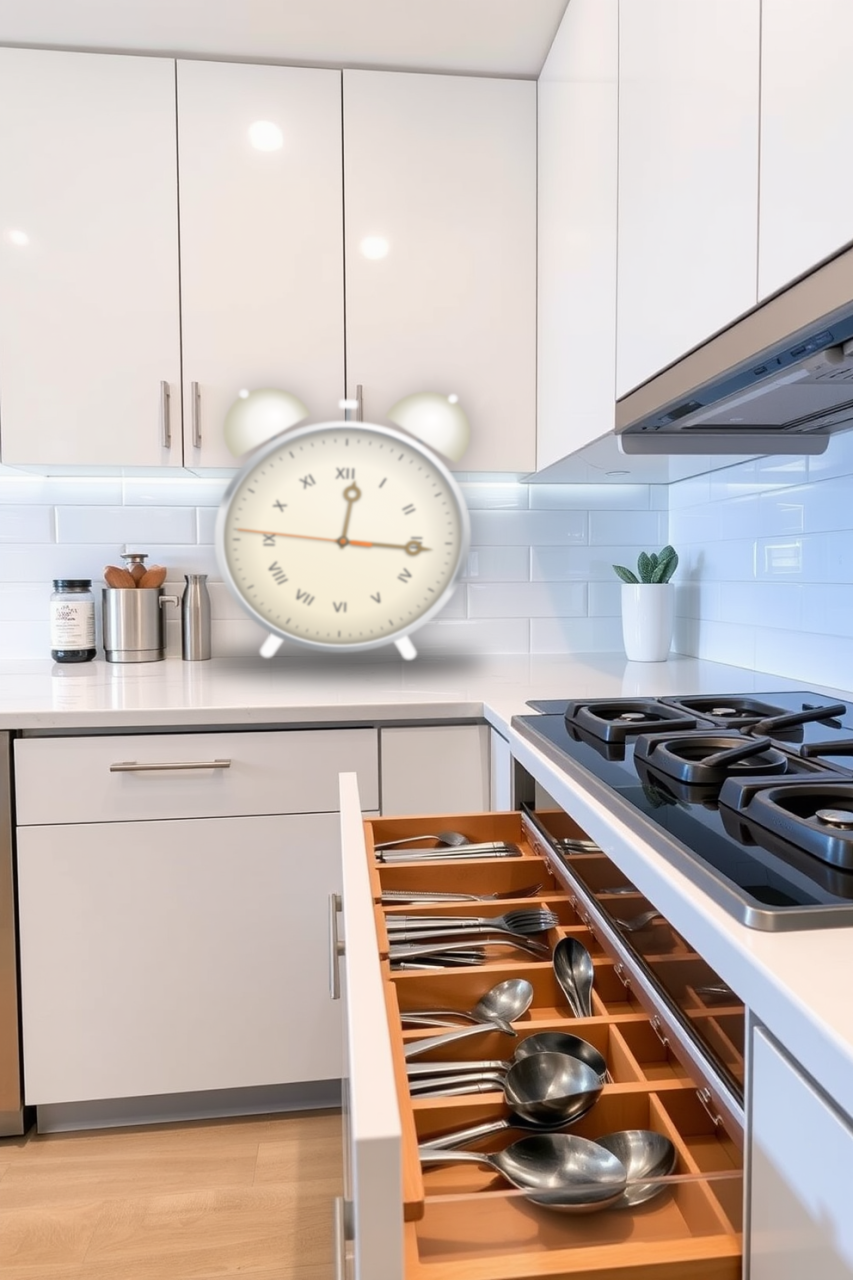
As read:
12.15.46
